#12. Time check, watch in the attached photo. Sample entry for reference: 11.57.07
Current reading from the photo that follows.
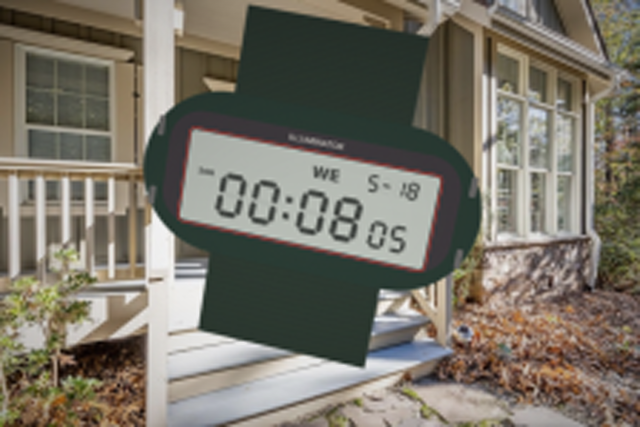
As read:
0.08.05
